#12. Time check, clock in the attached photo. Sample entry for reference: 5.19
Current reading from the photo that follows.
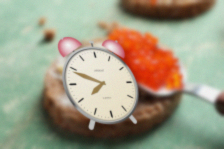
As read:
7.49
